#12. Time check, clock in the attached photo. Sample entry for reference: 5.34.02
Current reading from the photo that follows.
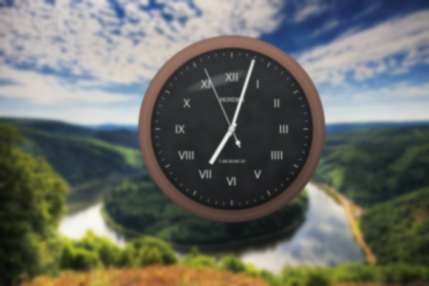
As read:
7.02.56
